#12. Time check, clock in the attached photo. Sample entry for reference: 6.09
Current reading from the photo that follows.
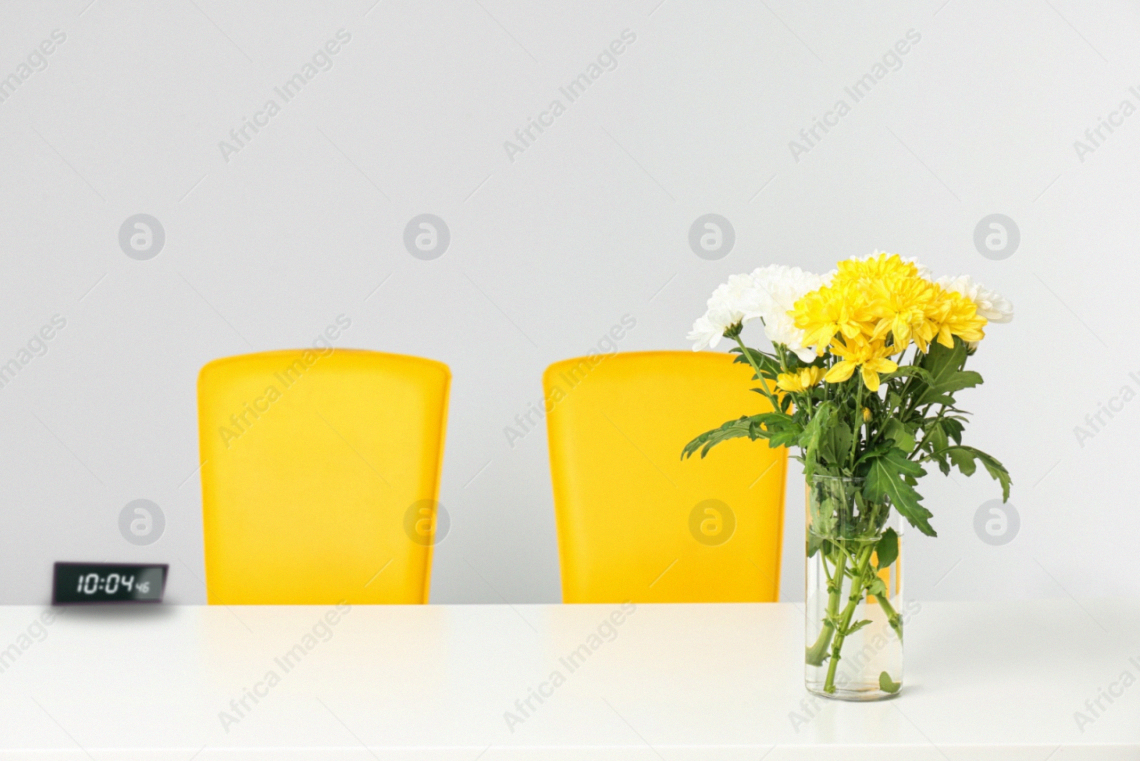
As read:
10.04
